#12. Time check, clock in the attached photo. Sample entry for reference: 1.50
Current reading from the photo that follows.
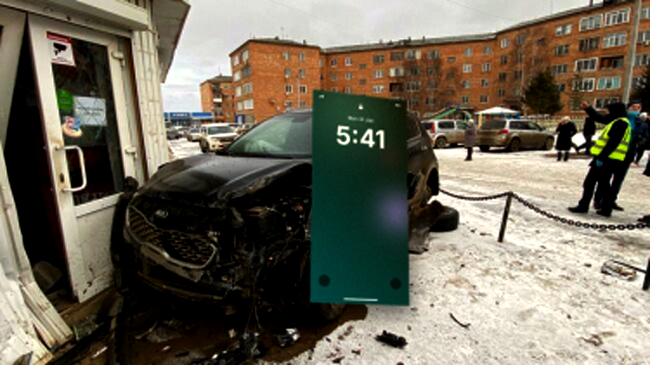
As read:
5.41
